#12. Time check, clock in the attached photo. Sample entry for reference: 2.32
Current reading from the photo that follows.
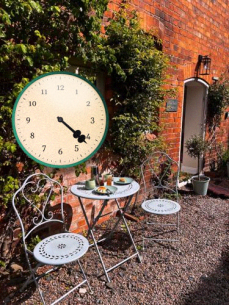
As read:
4.22
